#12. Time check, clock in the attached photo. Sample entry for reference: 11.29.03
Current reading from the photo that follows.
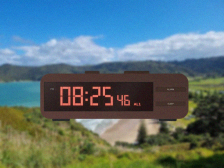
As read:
8.25.46
